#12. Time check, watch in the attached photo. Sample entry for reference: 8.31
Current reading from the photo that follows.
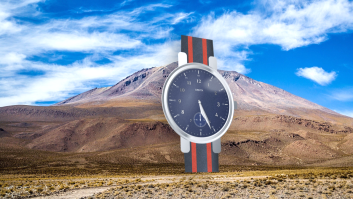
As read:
5.26
